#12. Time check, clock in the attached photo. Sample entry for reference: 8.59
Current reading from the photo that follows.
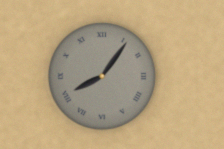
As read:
8.06
